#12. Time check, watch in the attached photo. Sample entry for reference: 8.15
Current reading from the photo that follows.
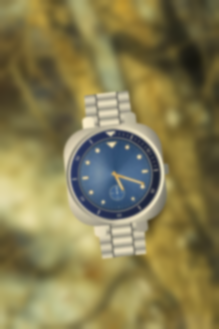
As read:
5.19
